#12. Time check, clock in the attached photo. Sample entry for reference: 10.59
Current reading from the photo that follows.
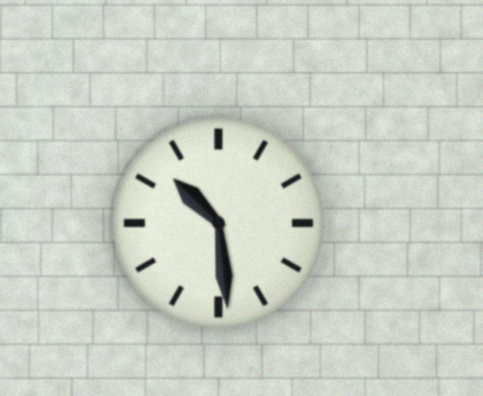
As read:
10.29
